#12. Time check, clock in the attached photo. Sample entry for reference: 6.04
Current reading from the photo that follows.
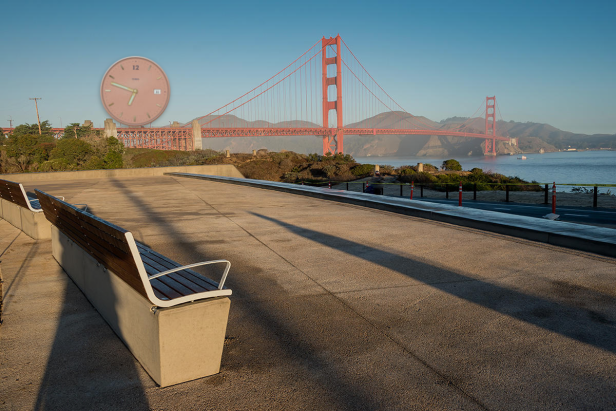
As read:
6.48
